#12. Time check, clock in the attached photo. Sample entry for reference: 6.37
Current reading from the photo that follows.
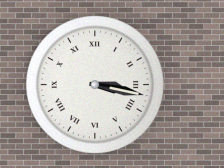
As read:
3.17
